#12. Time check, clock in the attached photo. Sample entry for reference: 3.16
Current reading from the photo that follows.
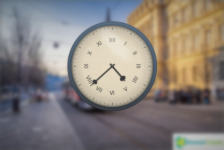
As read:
4.38
